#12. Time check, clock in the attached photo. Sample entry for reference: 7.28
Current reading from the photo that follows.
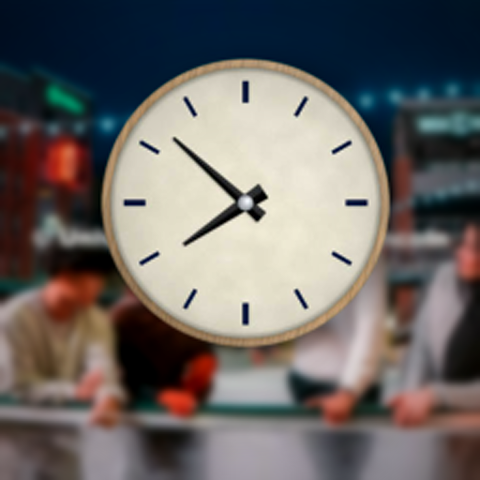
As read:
7.52
